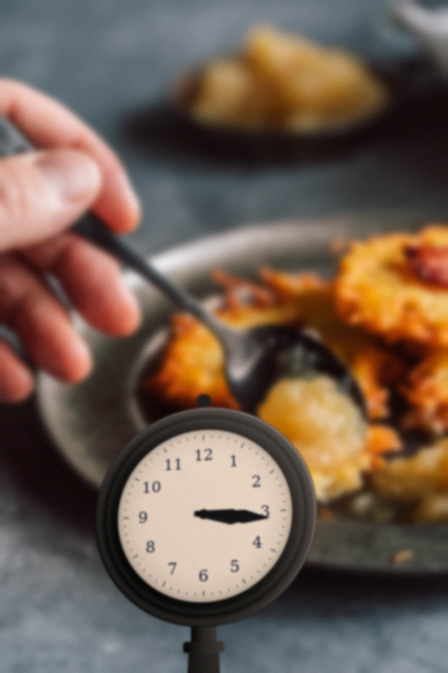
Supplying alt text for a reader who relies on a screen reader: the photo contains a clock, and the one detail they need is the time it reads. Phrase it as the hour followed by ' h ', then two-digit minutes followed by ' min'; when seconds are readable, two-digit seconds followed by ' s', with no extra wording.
3 h 16 min
